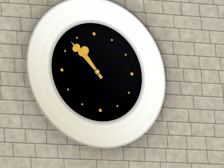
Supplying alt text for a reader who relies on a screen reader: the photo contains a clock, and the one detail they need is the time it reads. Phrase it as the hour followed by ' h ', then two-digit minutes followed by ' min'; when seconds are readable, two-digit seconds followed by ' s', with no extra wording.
10 h 53 min
